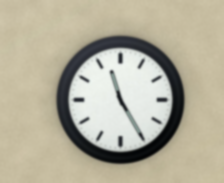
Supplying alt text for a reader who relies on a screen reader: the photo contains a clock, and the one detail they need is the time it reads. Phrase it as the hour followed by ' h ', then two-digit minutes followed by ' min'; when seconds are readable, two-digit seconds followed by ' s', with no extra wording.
11 h 25 min
